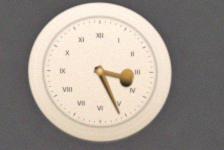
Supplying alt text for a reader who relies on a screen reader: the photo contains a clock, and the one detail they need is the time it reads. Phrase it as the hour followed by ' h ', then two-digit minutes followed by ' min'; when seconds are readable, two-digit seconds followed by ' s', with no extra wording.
3 h 26 min
